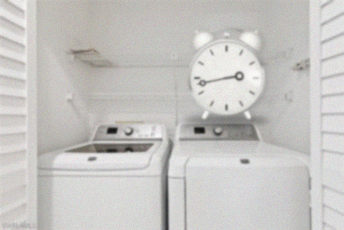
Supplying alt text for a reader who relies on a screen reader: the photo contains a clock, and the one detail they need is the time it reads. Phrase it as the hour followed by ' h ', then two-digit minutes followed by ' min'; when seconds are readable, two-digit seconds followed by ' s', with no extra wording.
2 h 43 min
